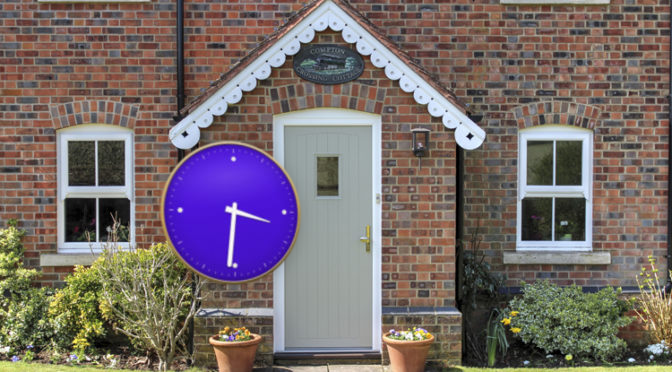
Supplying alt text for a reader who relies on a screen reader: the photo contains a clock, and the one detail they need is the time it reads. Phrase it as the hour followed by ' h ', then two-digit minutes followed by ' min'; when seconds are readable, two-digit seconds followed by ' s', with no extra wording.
3 h 31 min
